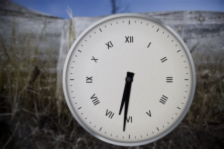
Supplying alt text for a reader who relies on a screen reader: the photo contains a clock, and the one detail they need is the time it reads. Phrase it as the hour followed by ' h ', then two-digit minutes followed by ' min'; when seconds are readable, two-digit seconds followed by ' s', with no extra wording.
6 h 31 min
